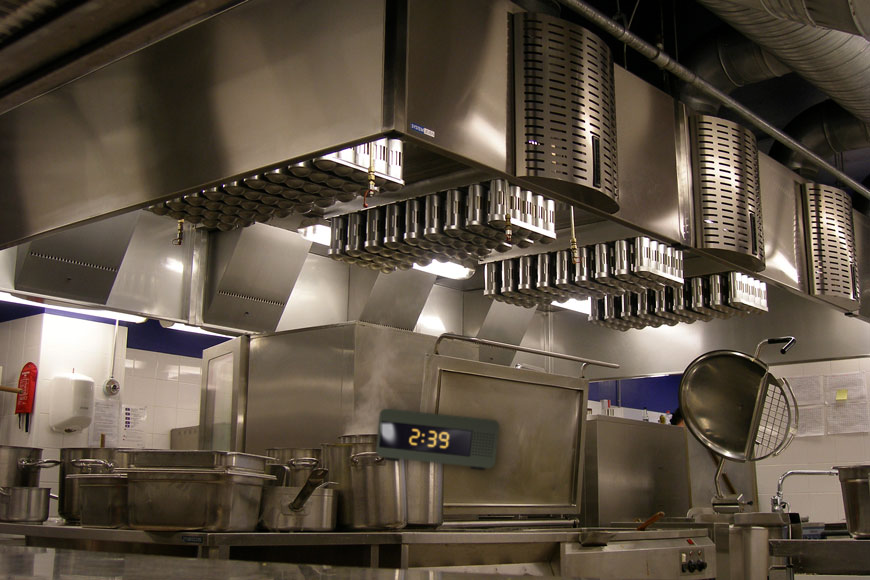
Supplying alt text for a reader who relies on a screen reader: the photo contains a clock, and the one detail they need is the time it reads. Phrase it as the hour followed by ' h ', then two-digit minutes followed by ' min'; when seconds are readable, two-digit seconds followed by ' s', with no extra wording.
2 h 39 min
